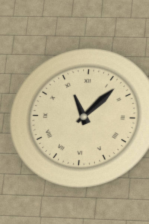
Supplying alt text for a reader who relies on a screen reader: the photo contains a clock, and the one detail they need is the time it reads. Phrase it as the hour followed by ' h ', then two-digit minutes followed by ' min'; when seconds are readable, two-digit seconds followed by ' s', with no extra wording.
11 h 07 min
